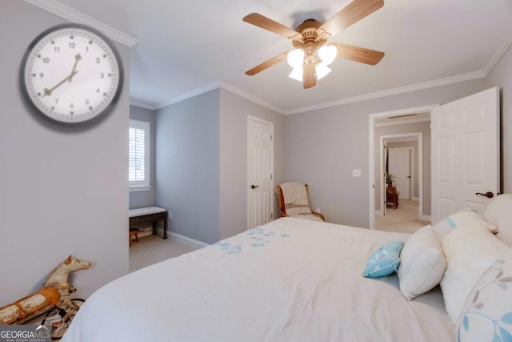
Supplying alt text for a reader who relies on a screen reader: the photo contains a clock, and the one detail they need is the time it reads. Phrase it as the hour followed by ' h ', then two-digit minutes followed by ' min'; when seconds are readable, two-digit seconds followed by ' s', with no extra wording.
12 h 39 min
